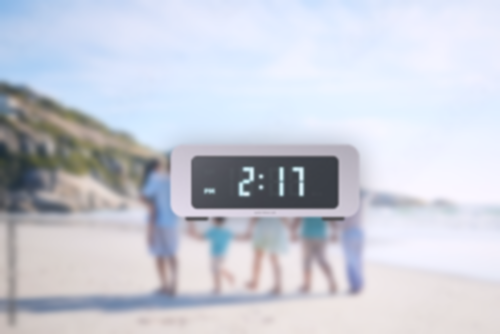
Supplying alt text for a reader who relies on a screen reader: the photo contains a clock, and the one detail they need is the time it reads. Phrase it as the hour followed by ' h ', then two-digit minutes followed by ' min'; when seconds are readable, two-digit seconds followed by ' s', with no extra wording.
2 h 17 min
